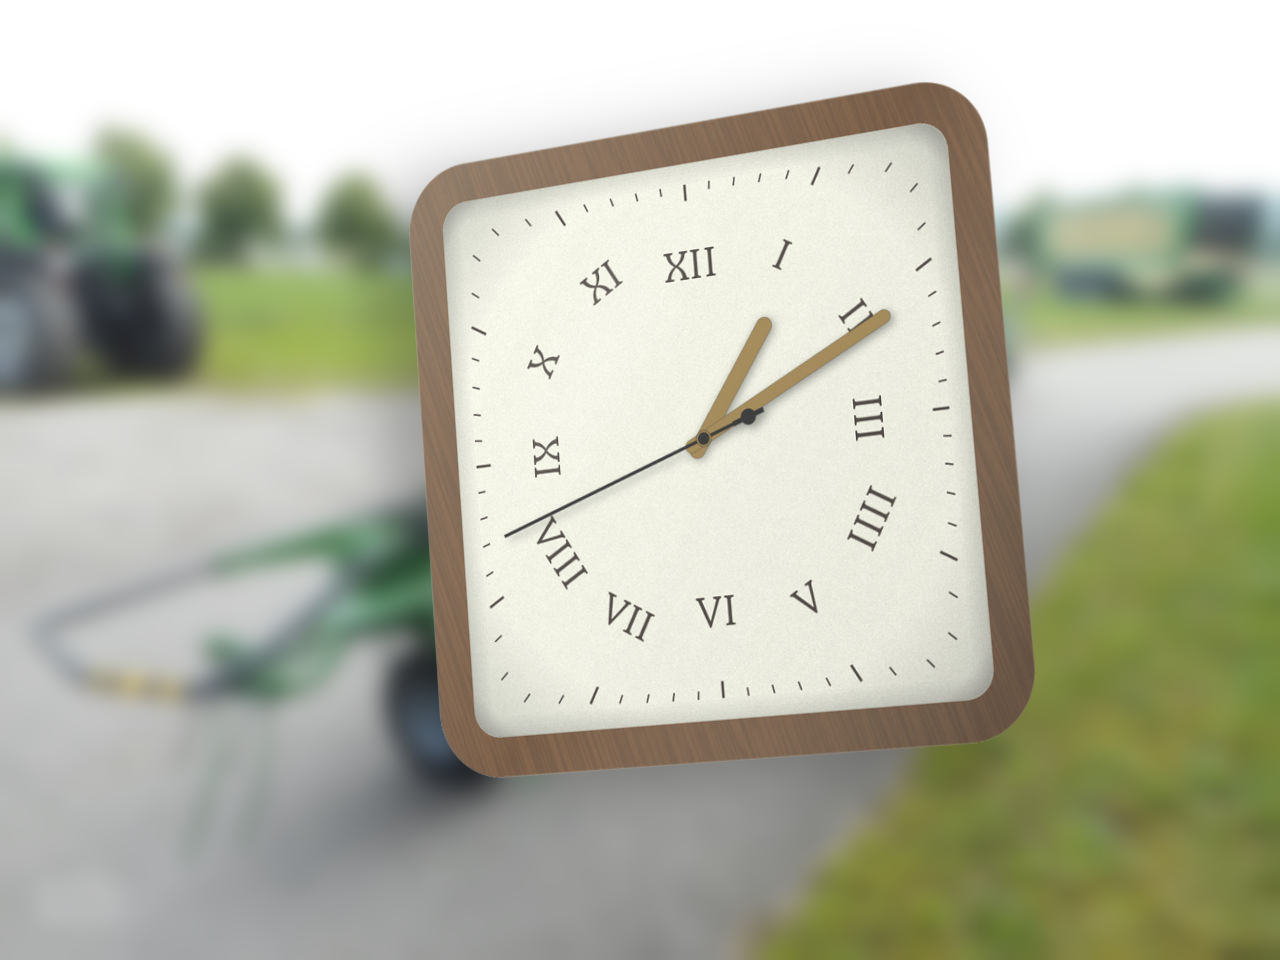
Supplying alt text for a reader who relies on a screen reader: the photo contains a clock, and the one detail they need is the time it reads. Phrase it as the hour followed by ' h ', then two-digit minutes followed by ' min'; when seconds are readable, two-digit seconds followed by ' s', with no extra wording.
1 h 10 min 42 s
